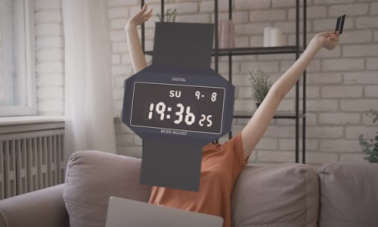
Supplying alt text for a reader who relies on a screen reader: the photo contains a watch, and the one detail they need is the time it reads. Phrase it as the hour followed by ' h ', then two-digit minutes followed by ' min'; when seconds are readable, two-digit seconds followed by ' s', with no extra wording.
19 h 36 min 25 s
